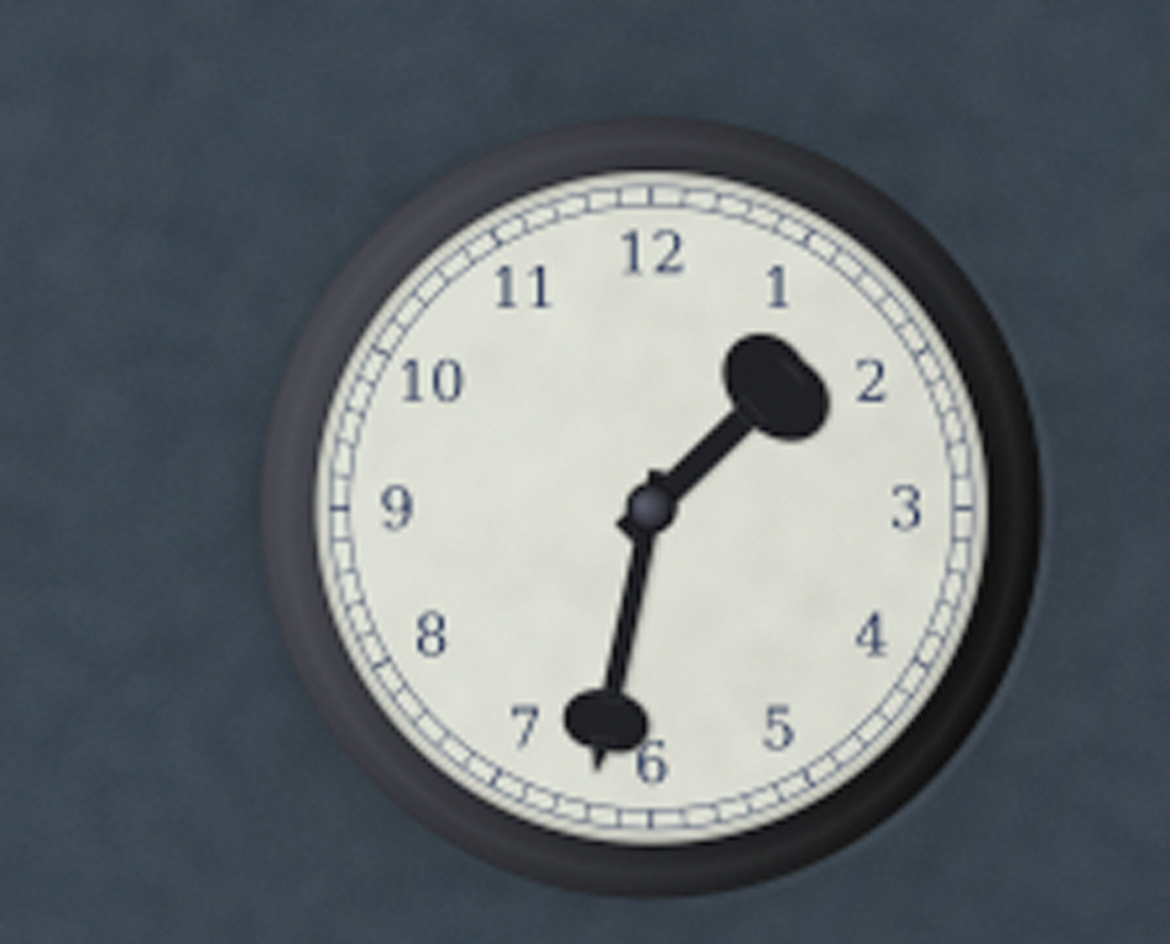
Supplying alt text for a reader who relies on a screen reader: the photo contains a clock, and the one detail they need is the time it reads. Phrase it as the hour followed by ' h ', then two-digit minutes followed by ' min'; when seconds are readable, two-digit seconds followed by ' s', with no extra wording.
1 h 32 min
